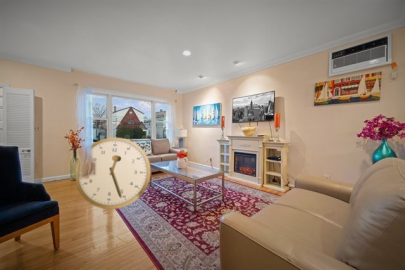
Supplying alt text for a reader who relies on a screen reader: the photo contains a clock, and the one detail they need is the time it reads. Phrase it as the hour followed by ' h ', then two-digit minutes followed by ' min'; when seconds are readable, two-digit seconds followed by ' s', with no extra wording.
12 h 26 min
